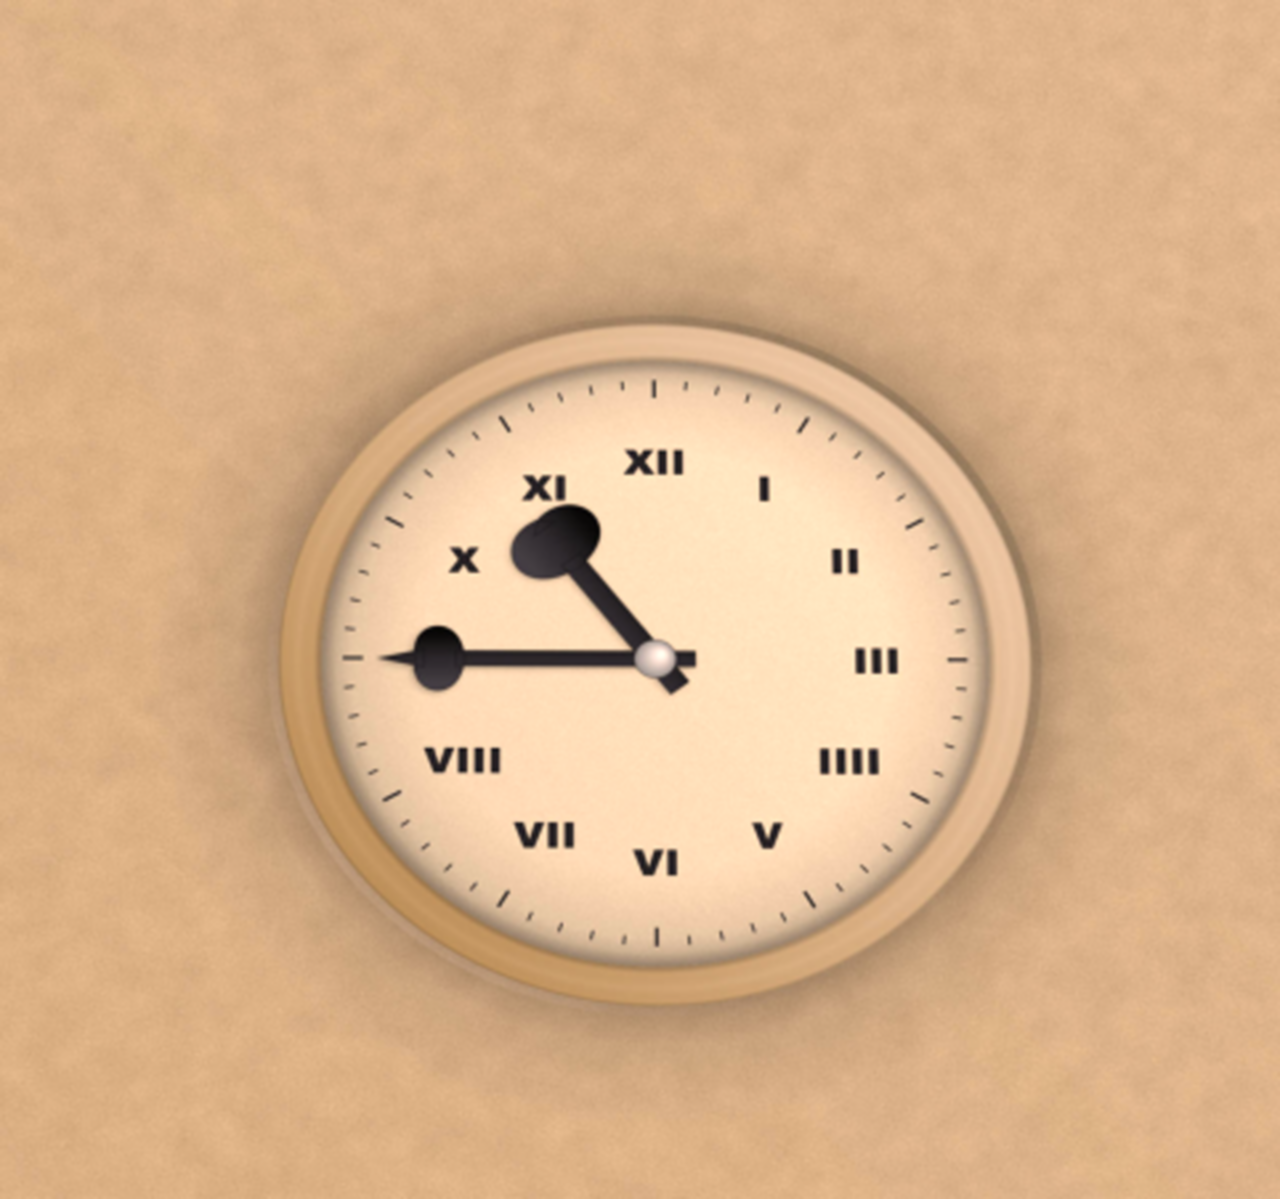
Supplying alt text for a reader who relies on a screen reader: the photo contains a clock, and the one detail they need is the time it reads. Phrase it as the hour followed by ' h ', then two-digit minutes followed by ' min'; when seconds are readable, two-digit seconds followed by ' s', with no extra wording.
10 h 45 min
